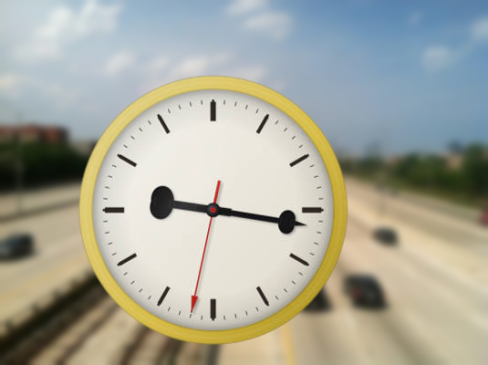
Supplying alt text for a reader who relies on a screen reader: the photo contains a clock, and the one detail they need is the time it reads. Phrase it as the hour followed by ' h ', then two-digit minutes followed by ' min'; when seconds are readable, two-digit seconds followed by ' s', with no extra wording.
9 h 16 min 32 s
